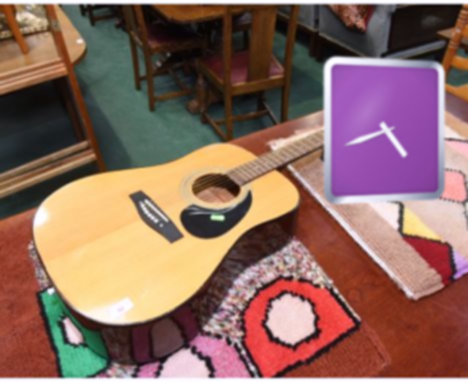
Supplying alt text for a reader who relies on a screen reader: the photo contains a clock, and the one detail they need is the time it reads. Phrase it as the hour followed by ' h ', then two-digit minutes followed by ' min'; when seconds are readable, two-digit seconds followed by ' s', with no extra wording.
4 h 42 min
